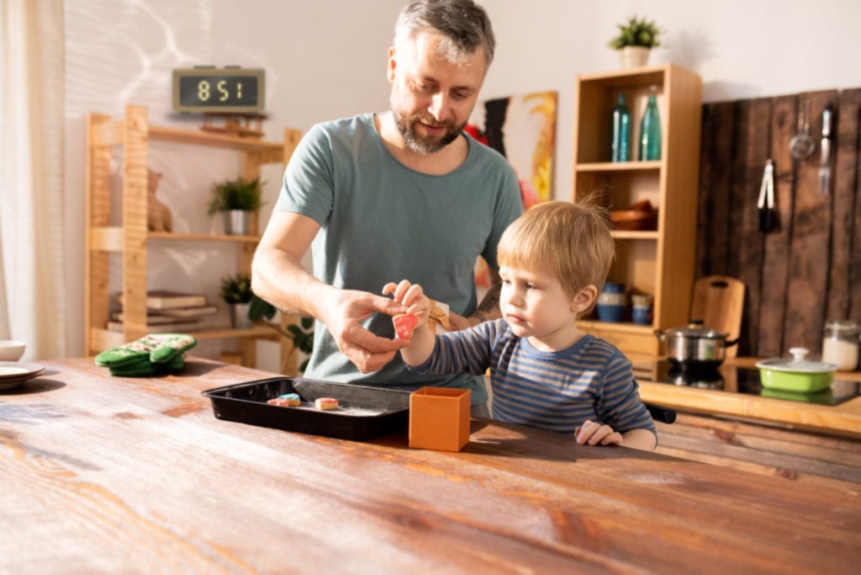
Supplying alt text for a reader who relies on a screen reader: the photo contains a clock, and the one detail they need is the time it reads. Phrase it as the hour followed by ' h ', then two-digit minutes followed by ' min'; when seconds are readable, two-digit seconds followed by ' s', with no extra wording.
8 h 51 min
